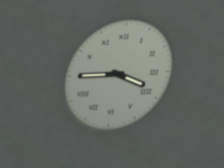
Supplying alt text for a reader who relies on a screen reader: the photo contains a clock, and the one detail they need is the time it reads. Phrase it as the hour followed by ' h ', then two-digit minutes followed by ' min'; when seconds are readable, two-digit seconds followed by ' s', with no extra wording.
3 h 45 min
